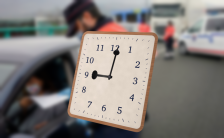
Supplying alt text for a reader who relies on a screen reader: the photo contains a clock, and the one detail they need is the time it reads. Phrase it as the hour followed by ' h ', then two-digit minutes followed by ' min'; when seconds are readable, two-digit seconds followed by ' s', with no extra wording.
9 h 01 min
